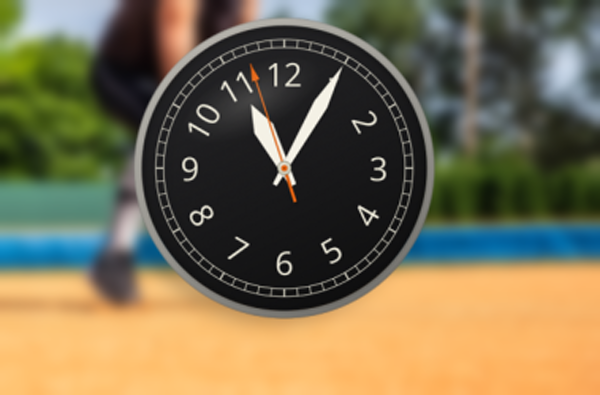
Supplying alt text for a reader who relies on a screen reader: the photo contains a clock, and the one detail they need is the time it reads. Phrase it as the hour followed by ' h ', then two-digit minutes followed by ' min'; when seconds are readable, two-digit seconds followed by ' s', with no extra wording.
11 h 04 min 57 s
